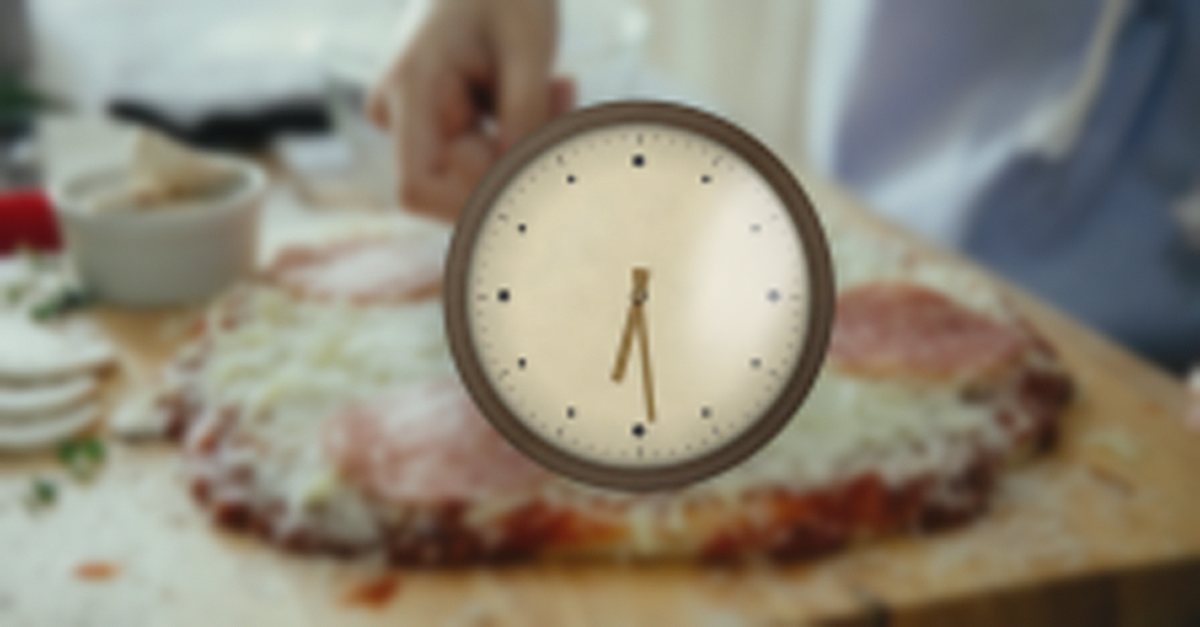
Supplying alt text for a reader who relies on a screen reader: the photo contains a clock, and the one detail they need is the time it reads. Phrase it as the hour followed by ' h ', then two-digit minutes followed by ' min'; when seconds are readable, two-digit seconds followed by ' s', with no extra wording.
6 h 29 min
